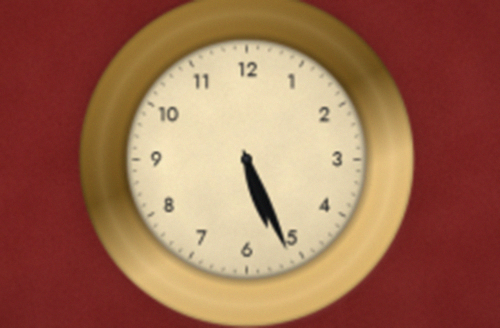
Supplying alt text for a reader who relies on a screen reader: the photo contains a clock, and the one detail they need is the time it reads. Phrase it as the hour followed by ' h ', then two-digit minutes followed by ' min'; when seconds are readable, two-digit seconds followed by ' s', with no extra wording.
5 h 26 min
